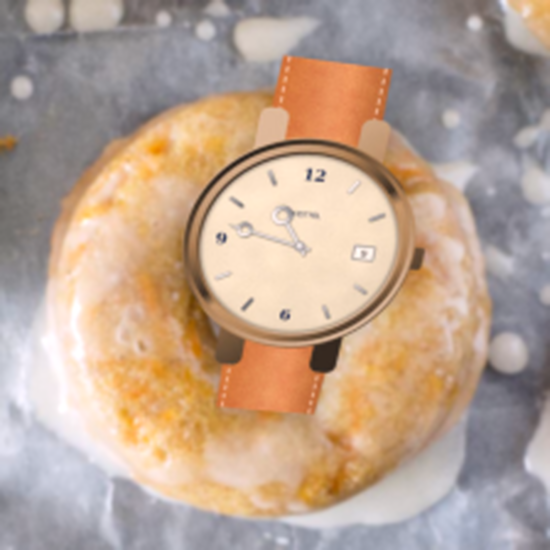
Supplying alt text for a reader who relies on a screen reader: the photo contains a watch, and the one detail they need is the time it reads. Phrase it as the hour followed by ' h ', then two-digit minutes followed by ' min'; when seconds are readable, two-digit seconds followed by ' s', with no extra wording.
10 h 47 min
